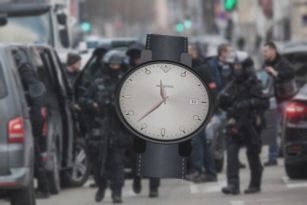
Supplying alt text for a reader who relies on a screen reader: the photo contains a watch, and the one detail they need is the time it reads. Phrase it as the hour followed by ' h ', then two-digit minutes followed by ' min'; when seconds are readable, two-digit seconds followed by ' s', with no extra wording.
11 h 37 min
